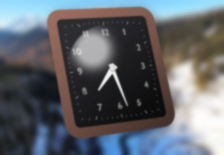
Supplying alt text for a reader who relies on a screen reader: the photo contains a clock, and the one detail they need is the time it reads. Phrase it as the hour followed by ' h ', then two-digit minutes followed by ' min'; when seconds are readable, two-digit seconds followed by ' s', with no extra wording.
7 h 28 min
